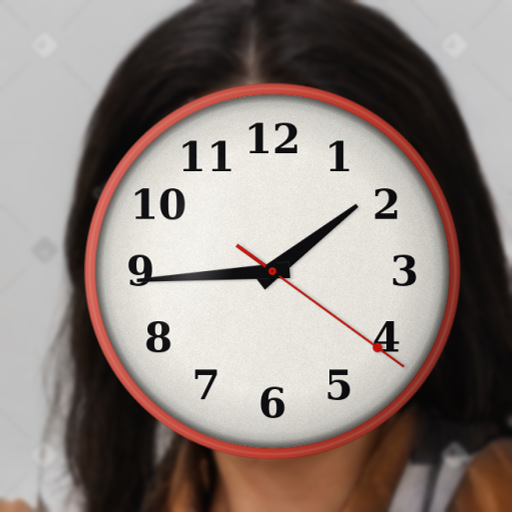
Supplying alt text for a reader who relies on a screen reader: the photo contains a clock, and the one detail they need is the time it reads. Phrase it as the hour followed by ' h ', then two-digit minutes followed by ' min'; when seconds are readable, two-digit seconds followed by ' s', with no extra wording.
1 h 44 min 21 s
